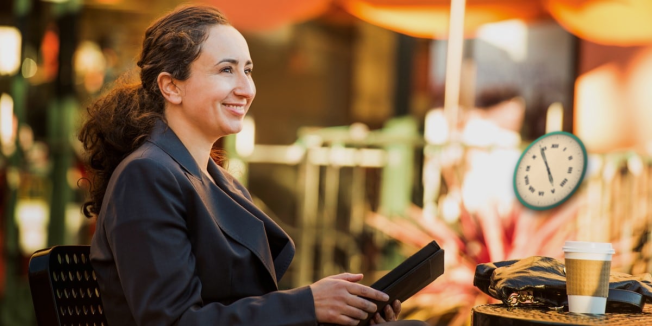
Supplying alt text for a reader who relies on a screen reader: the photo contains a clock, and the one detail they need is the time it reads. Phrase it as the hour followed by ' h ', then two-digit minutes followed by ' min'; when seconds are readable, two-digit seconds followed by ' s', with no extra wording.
4 h 54 min
